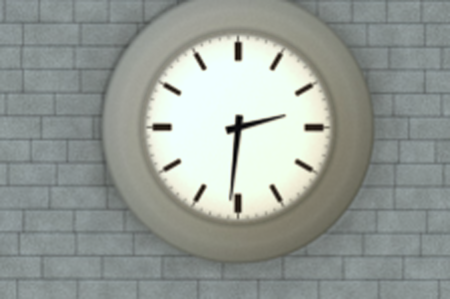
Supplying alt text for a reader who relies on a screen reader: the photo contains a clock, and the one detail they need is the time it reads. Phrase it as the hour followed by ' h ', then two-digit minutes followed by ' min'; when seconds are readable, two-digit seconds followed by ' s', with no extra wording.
2 h 31 min
